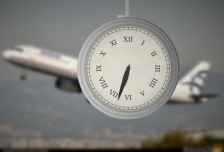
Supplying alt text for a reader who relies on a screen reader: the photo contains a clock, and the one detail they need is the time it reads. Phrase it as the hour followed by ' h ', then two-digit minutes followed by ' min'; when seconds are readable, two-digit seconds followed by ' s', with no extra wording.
6 h 33 min
